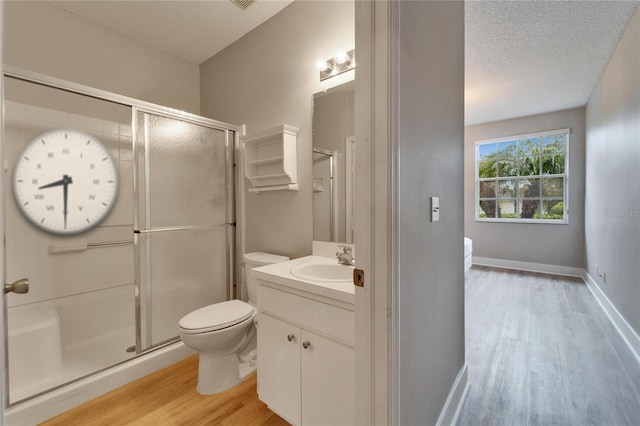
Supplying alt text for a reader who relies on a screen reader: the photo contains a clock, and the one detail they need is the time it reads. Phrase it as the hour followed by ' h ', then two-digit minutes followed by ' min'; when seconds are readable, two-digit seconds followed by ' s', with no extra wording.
8 h 30 min
